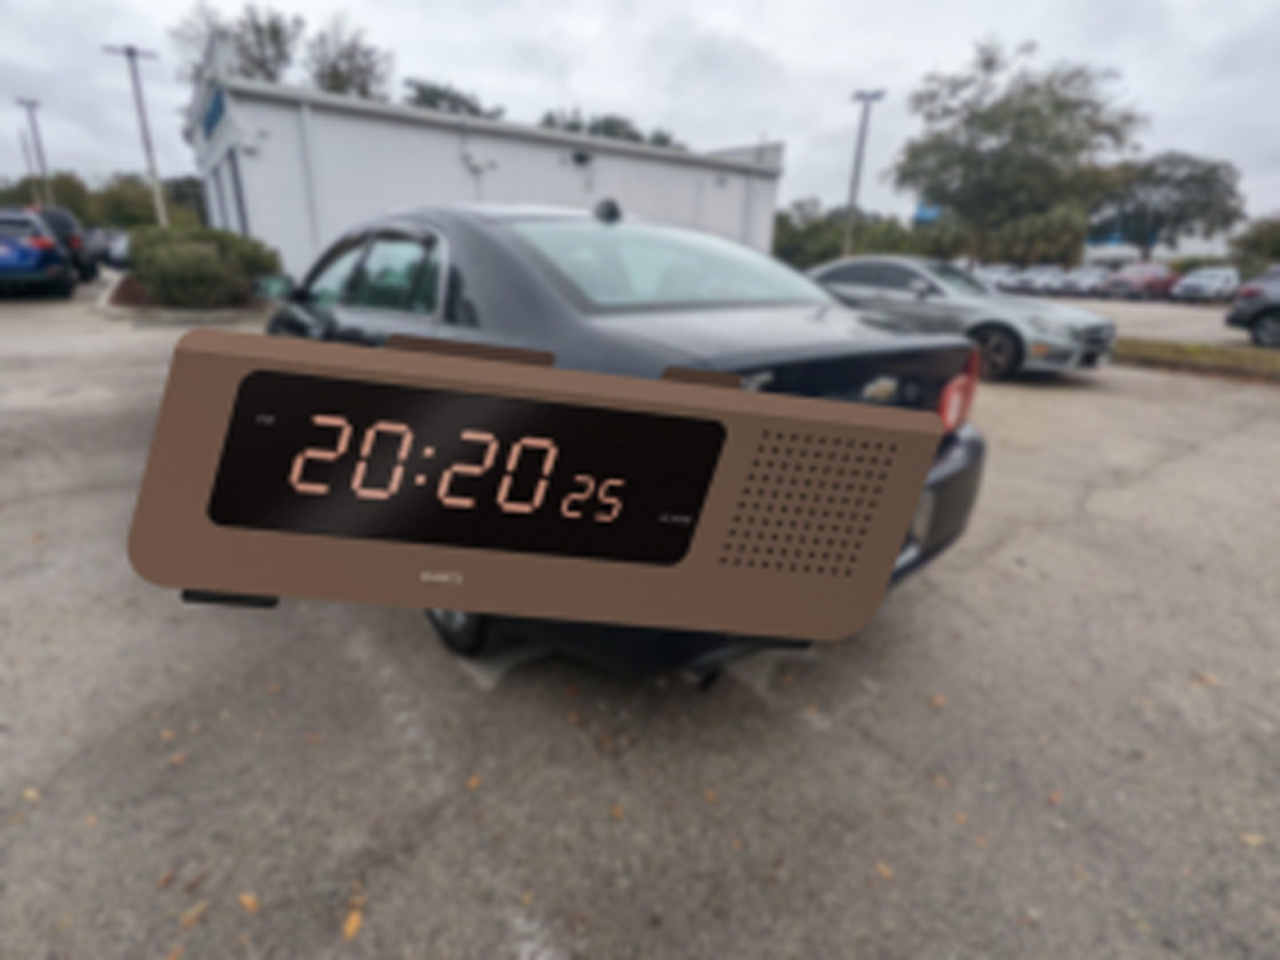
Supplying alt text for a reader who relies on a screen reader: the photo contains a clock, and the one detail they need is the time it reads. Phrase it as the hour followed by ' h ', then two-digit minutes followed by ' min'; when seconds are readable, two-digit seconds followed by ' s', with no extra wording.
20 h 20 min 25 s
